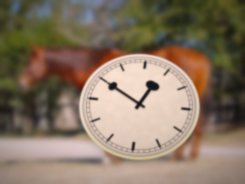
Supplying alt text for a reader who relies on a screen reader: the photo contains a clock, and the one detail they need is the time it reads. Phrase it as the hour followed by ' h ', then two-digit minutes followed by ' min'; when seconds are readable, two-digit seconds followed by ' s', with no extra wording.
12 h 50 min
